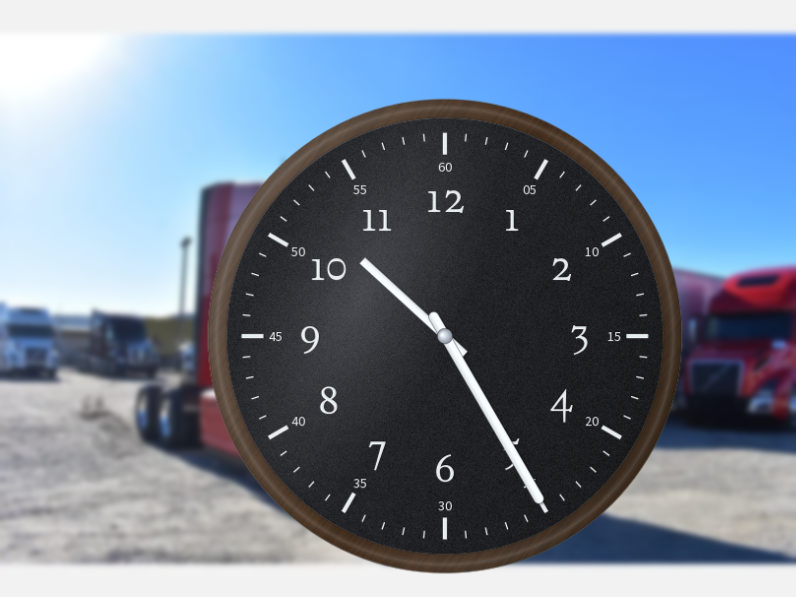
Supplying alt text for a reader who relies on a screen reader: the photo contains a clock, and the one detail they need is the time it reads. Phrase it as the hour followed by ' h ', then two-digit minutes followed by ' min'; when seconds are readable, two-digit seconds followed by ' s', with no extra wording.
10 h 25 min
